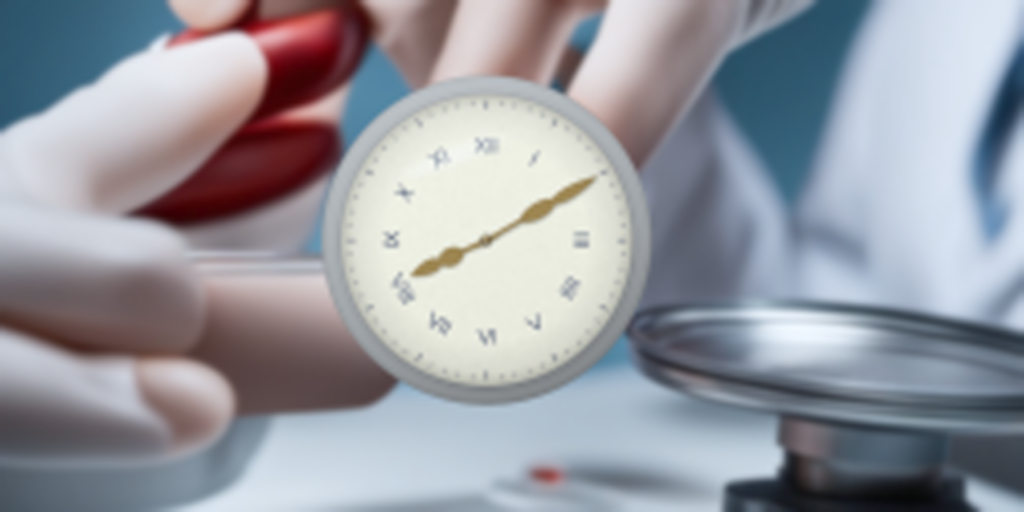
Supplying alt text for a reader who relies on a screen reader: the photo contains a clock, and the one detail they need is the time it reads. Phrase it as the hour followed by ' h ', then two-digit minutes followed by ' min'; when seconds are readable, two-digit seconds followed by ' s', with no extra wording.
8 h 10 min
